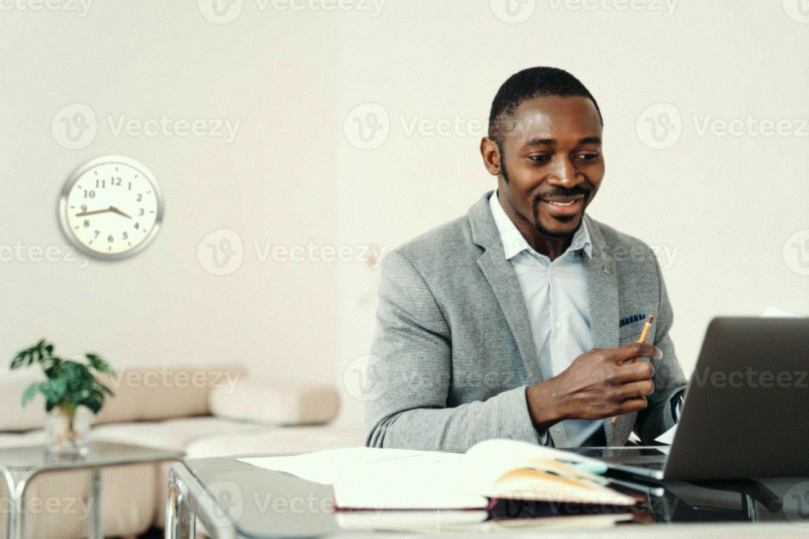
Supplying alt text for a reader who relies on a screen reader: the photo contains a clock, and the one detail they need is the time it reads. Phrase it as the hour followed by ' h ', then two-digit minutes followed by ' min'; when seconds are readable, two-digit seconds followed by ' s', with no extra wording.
3 h 43 min
